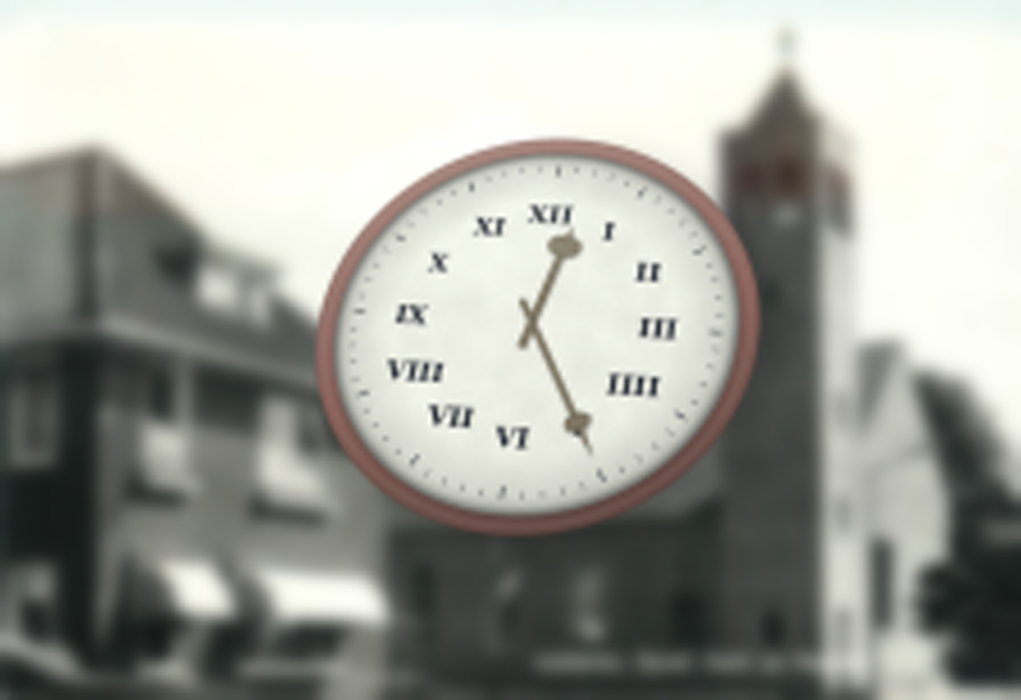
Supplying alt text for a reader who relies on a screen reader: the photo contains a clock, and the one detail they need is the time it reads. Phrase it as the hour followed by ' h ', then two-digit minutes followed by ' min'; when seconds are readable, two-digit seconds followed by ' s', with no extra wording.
12 h 25 min
